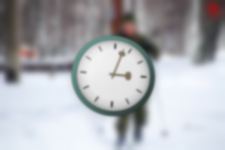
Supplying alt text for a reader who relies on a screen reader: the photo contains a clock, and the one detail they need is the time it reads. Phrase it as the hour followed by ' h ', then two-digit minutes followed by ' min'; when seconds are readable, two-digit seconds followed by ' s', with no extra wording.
3 h 03 min
